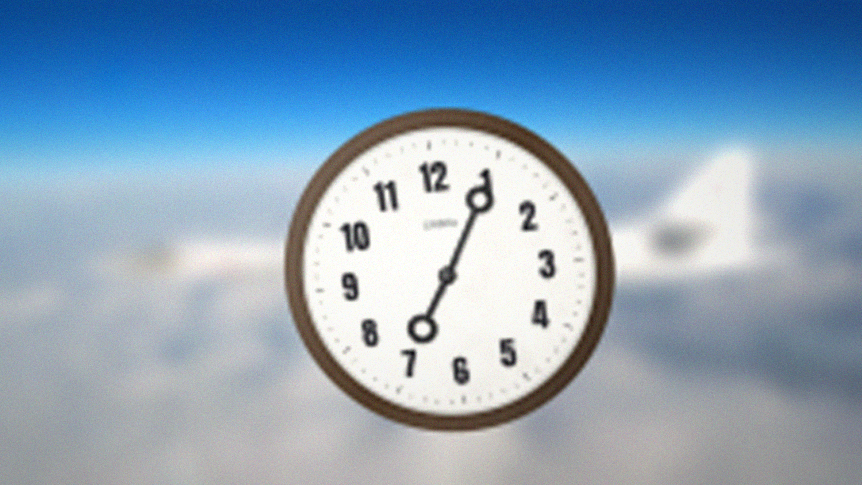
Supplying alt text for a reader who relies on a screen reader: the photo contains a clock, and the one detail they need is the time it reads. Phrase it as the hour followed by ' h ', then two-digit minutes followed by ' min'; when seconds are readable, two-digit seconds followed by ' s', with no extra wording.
7 h 05 min
